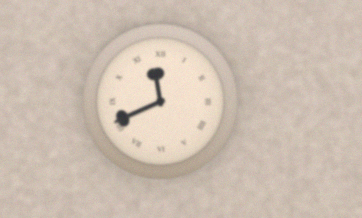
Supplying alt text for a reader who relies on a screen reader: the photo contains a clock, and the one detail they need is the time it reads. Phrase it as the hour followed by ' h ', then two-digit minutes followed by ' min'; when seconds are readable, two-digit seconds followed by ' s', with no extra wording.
11 h 41 min
